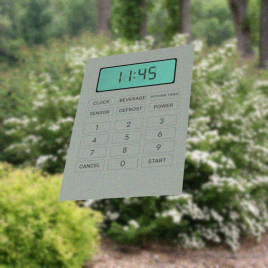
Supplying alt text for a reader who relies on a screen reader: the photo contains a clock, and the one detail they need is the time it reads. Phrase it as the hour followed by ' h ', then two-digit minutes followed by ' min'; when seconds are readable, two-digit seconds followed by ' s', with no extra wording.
11 h 45 min
